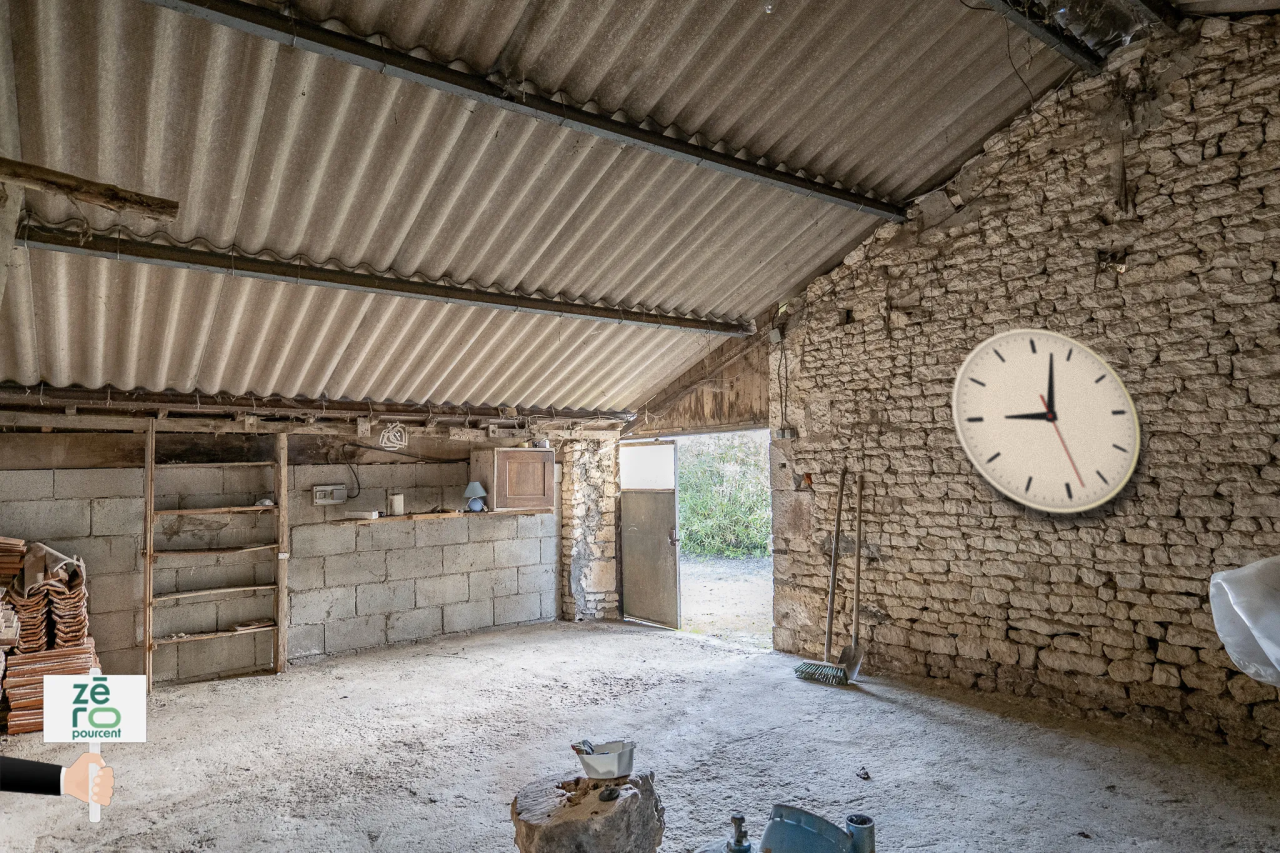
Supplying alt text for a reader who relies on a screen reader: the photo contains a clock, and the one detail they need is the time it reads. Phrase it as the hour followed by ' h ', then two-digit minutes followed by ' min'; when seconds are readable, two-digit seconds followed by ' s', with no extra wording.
9 h 02 min 28 s
